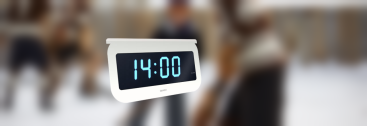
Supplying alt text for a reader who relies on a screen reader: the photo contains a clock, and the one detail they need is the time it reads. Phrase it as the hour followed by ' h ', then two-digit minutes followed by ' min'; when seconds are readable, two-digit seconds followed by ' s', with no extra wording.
14 h 00 min
